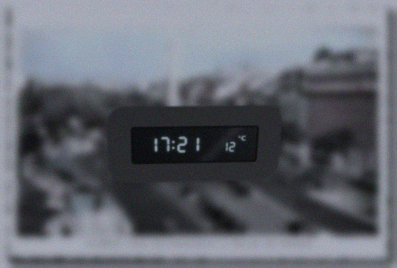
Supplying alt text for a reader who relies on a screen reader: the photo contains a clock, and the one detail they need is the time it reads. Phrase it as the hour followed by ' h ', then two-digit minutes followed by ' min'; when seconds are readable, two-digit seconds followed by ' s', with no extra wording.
17 h 21 min
